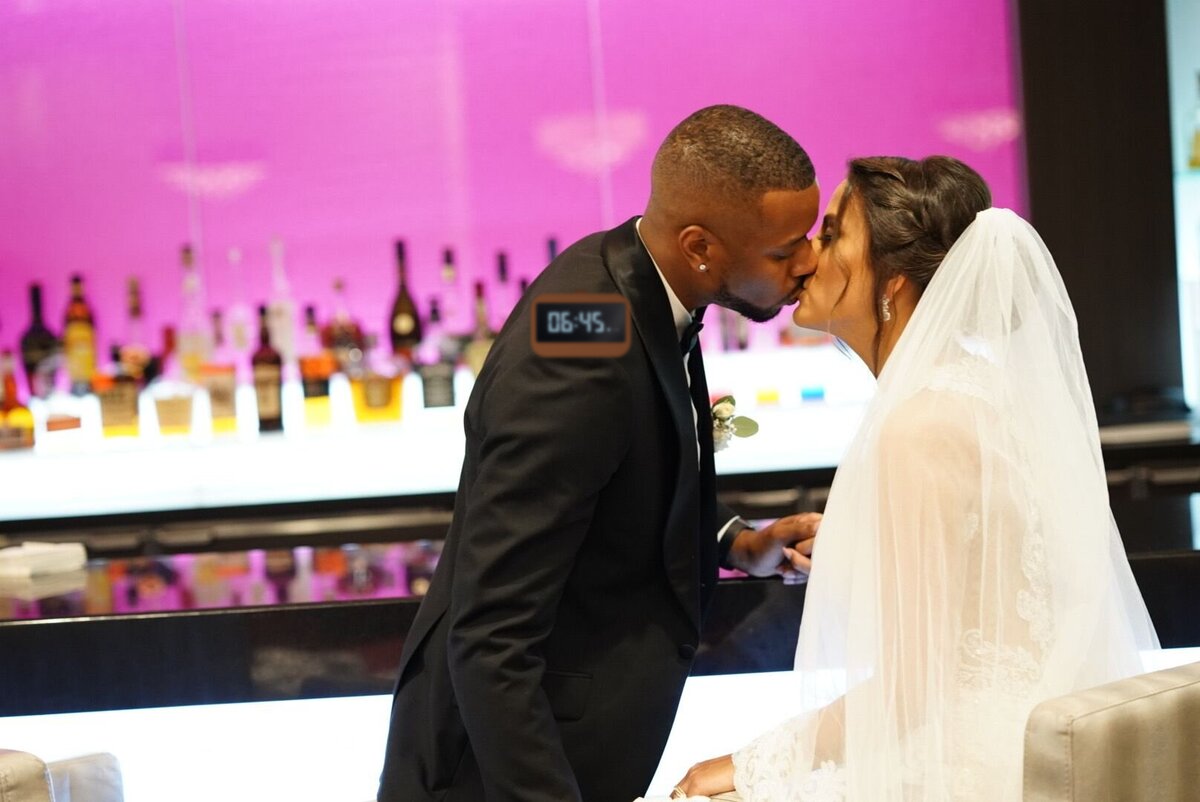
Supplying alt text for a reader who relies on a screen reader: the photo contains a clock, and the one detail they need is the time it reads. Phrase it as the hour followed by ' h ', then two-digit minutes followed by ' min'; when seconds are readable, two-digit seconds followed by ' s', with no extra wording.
6 h 45 min
